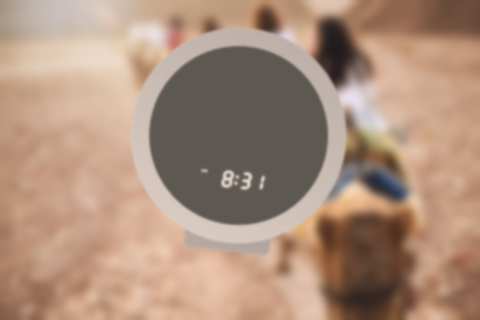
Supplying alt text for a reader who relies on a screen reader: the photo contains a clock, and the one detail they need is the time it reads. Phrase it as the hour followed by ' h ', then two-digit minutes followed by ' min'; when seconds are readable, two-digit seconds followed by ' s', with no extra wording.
8 h 31 min
